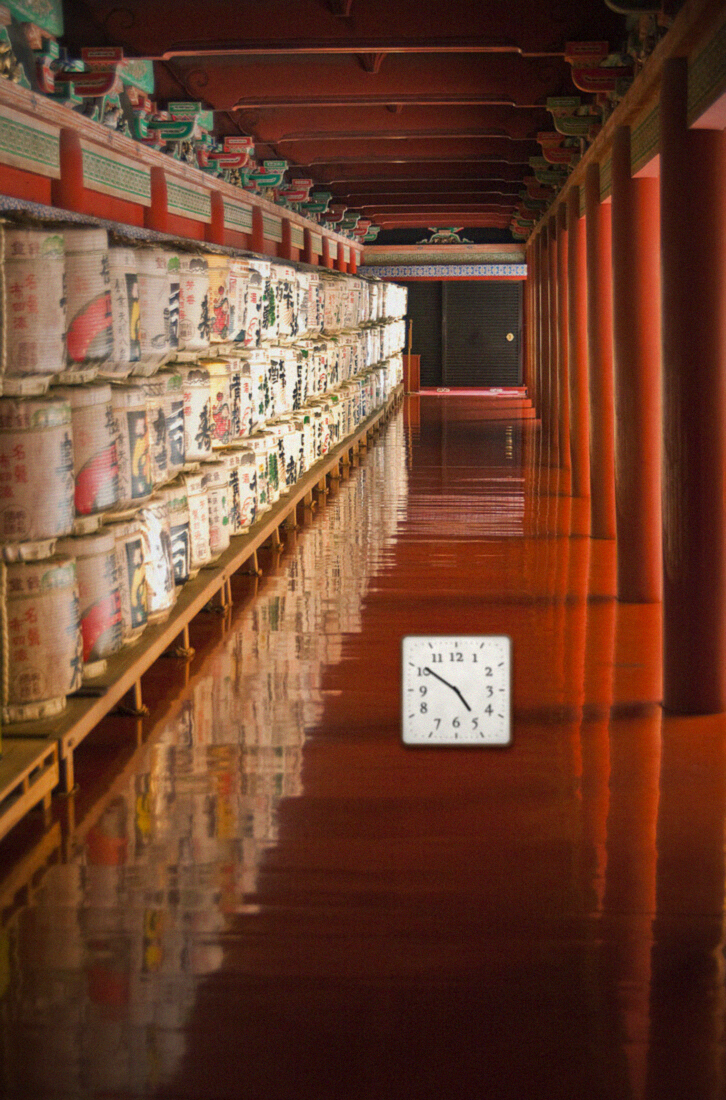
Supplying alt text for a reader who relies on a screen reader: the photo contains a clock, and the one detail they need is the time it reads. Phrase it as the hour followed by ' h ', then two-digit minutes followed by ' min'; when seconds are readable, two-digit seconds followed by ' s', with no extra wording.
4 h 51 min
